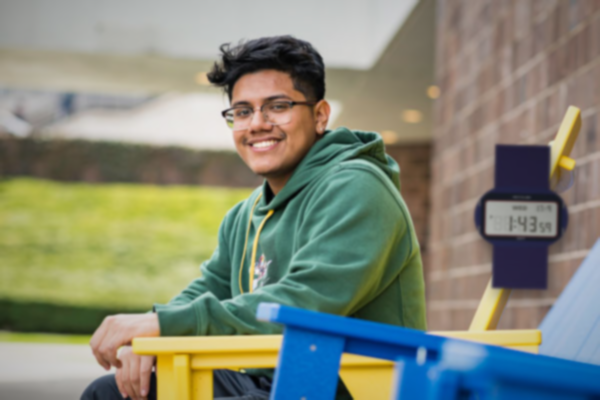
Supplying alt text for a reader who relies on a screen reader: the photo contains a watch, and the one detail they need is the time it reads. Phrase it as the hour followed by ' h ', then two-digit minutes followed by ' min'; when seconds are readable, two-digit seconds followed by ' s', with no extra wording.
1 h 43 min
